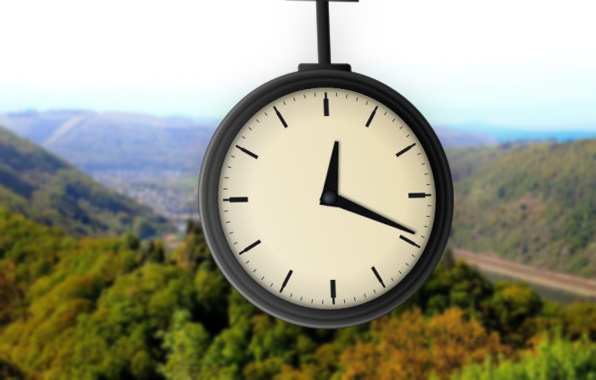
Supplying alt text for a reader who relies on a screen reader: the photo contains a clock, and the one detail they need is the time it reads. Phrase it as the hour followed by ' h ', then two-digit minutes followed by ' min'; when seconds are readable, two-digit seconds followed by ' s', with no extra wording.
12 h 19 min
